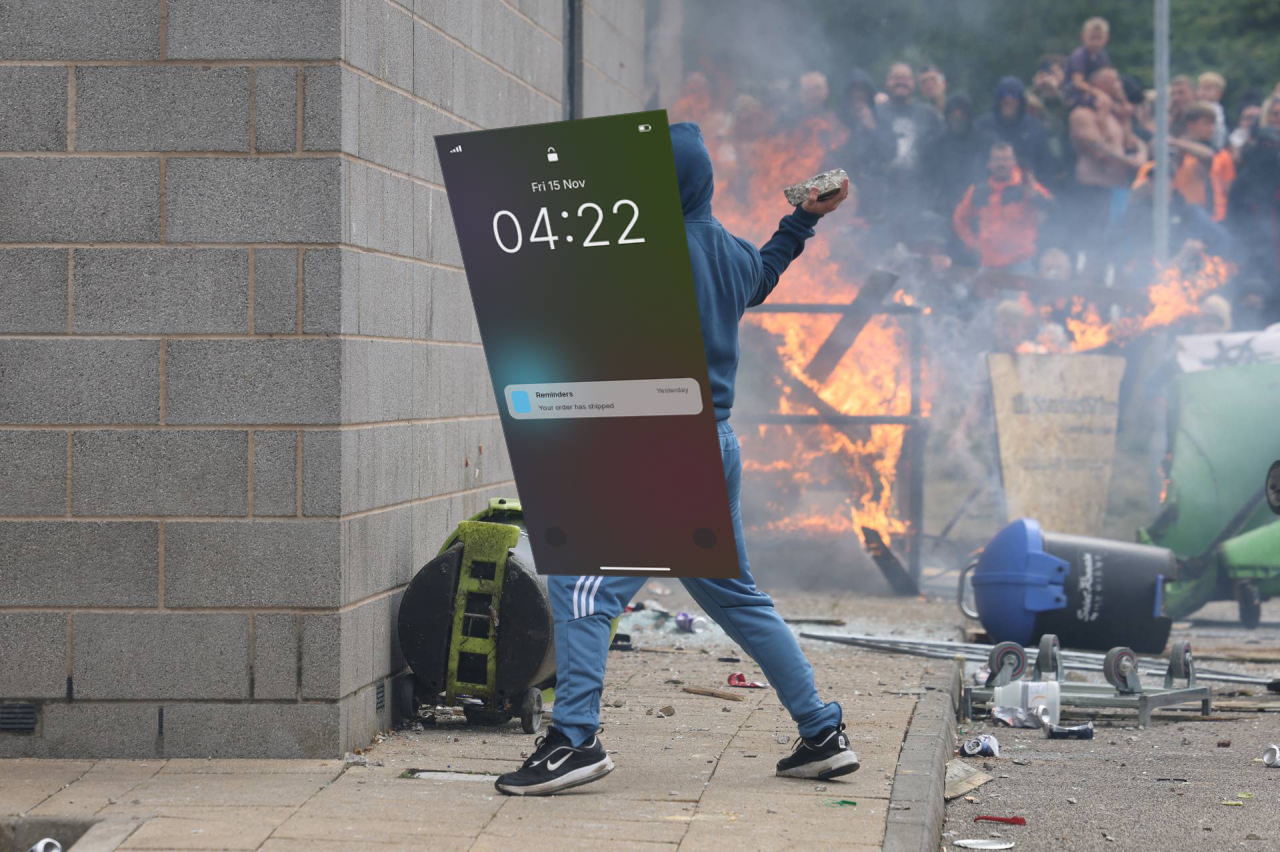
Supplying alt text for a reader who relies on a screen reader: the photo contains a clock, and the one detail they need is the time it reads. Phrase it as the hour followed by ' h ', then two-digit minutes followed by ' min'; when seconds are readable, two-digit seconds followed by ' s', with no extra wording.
4 h 22 min
